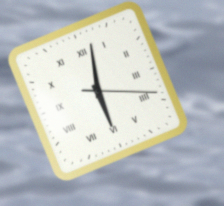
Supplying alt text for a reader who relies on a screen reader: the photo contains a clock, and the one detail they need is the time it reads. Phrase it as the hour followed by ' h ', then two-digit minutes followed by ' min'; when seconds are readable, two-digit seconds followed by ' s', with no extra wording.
6 h 02 min 19 s
